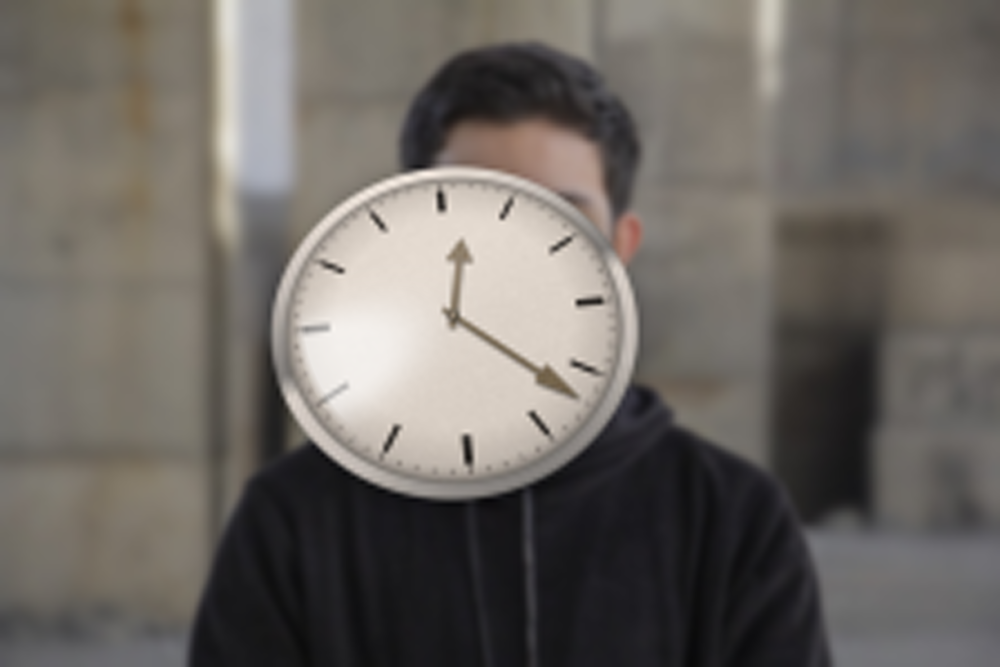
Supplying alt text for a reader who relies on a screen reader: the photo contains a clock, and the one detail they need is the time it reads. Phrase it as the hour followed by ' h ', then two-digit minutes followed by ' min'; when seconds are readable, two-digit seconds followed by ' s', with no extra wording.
12 h 22 min
